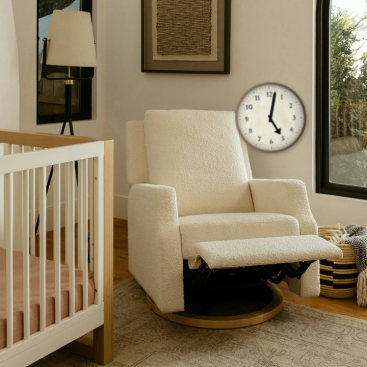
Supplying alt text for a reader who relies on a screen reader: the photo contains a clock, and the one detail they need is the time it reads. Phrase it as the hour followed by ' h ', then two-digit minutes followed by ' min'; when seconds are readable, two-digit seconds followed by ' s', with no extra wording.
5 h 02 min
